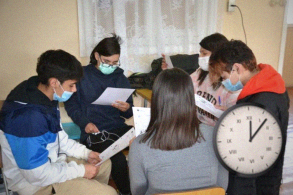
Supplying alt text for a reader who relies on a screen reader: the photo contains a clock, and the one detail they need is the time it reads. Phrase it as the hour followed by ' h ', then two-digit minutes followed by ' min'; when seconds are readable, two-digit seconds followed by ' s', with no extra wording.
12 h 07 min
